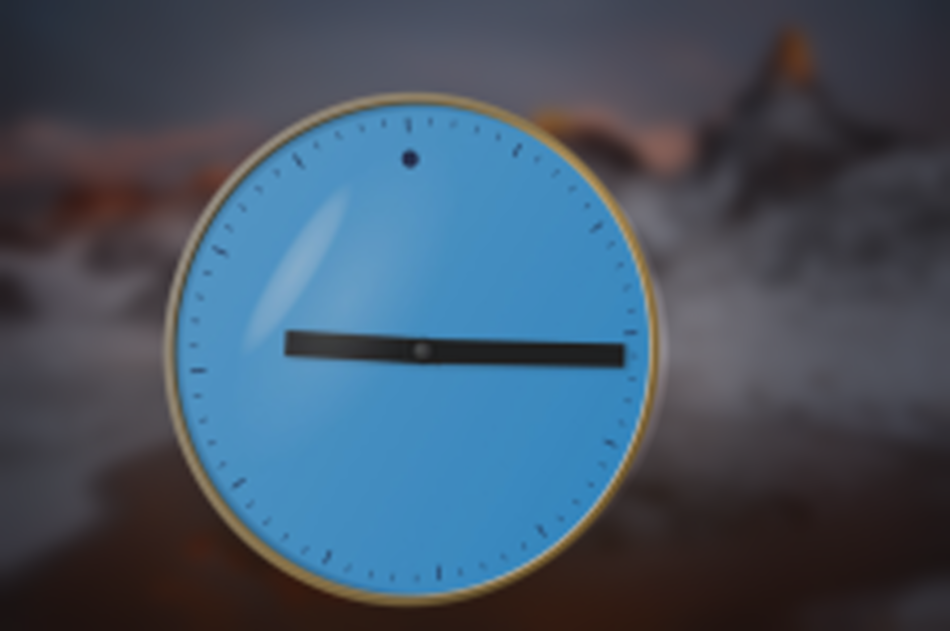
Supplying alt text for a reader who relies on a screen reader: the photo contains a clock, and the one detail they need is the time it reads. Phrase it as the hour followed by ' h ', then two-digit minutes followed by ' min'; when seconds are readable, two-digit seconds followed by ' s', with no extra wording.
9 h 16 min
